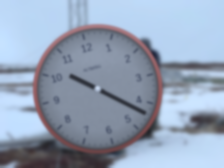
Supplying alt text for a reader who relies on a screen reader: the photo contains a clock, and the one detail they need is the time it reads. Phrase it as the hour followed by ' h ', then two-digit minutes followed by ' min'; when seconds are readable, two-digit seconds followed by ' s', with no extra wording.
10 h 22 min
